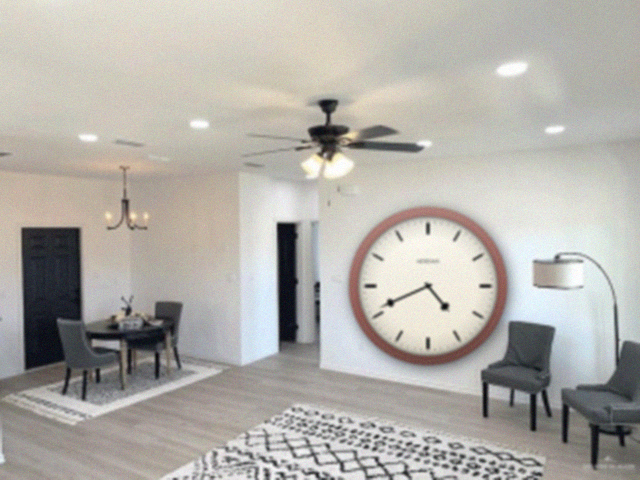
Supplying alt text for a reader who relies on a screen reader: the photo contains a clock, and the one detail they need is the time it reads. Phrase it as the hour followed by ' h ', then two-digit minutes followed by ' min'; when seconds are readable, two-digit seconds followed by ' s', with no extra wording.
4 h 41 min
